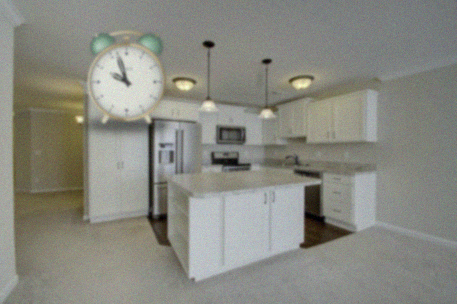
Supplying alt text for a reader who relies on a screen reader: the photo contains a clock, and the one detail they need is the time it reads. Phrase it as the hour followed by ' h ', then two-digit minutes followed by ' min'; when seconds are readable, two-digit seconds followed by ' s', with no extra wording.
9 h 57 min
